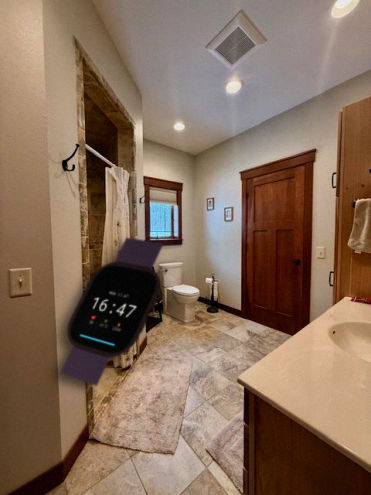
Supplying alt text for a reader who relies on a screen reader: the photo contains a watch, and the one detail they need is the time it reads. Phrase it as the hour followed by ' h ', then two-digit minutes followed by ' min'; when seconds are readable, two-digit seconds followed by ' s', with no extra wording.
16 h 47 min
